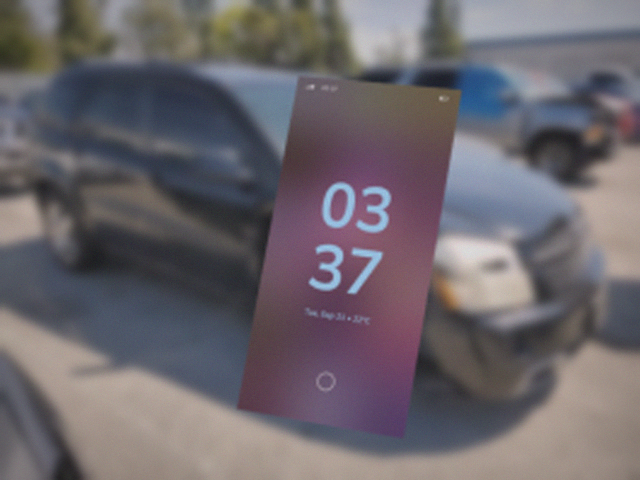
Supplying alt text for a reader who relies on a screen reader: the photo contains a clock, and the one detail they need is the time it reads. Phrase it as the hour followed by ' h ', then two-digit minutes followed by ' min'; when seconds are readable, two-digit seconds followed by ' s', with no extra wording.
3 h 37 min
